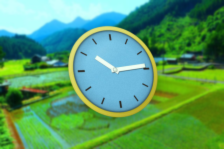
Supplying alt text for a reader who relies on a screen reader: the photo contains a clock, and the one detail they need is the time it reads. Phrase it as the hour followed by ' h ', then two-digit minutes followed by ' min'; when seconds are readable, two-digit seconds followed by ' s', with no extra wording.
10 h 14 min
